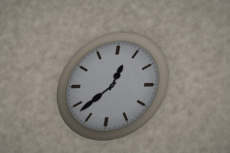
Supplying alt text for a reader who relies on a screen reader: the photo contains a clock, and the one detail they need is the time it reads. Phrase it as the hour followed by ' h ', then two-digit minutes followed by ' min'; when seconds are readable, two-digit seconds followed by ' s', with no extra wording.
12 h 38 min
